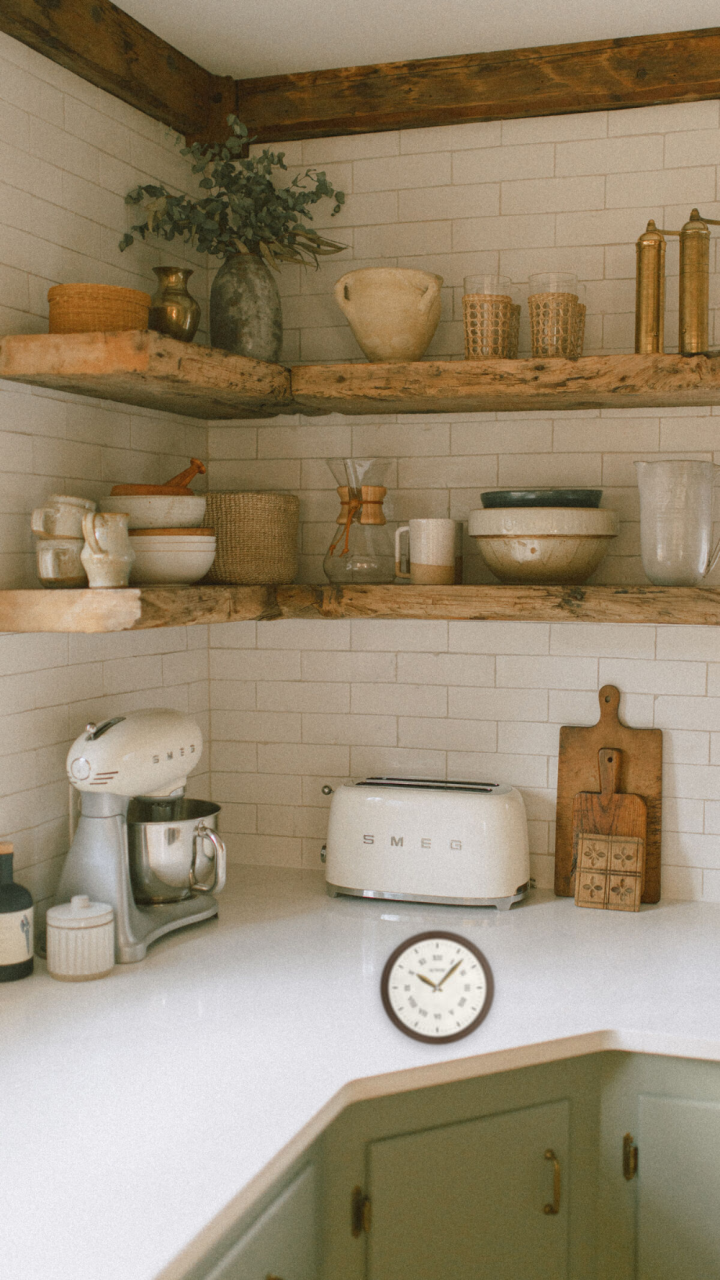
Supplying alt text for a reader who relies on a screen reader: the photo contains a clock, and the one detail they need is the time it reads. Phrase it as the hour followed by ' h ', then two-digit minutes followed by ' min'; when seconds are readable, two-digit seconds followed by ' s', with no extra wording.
10 h 07 min
